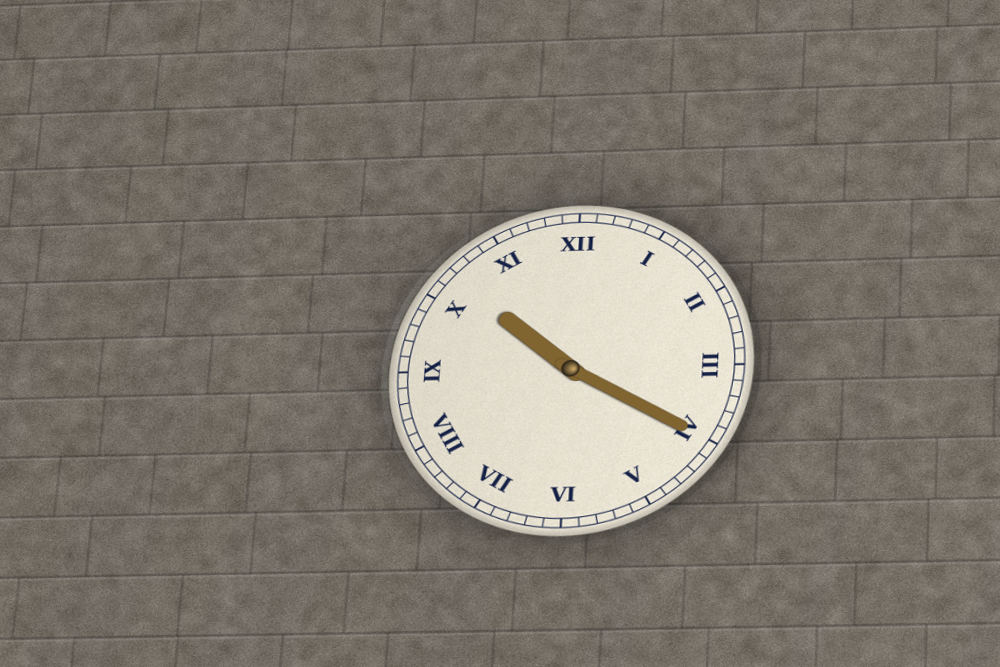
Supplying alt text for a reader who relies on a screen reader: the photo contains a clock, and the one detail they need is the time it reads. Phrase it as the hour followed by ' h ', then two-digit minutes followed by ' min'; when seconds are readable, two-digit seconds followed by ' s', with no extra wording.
10 h 20 min
